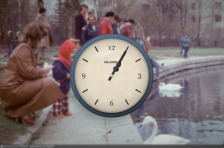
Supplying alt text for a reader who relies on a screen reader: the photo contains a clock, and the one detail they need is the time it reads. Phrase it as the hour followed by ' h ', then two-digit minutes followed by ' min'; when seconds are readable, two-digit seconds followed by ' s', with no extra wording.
1 h 05 min
